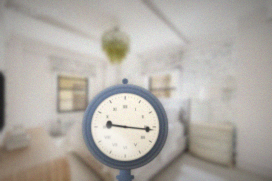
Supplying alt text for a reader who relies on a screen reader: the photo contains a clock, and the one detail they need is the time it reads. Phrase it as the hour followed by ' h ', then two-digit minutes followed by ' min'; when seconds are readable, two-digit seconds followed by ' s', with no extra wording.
9 h 16 min
